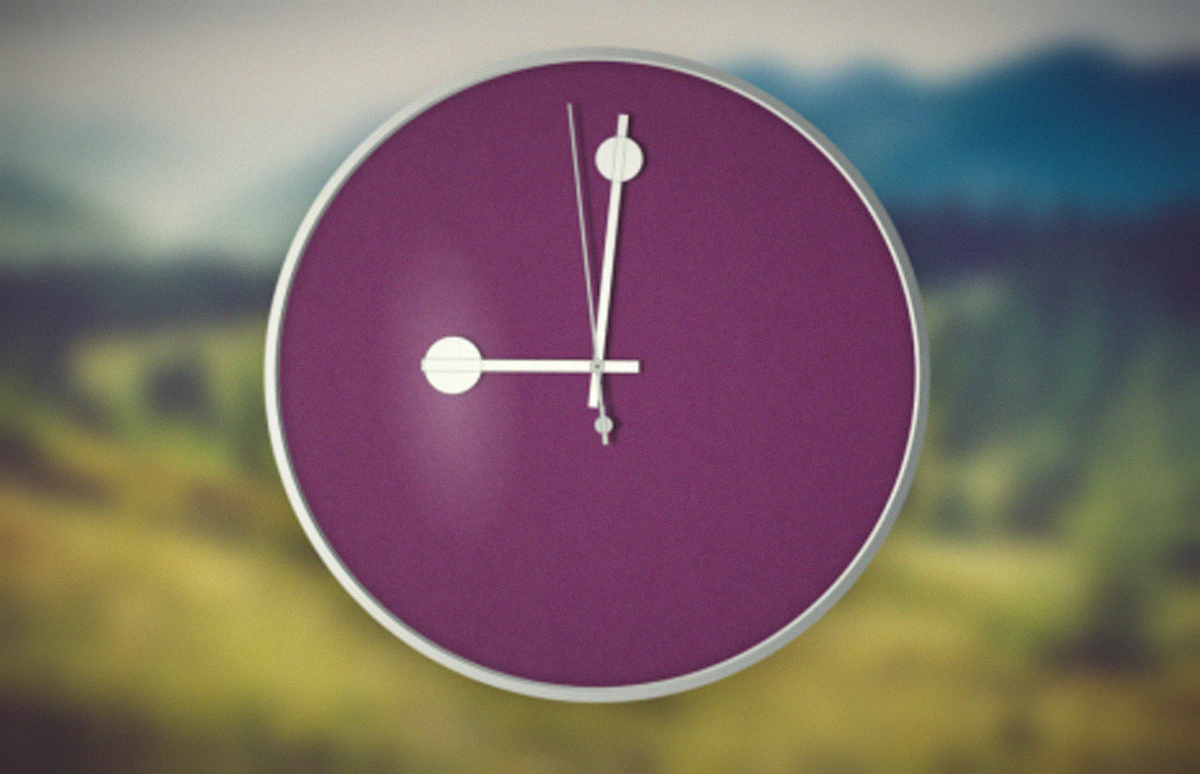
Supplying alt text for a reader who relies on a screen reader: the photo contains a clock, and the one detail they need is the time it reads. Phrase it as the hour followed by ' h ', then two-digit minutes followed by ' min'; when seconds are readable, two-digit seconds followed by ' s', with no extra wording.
9 h 00 min 59 s
